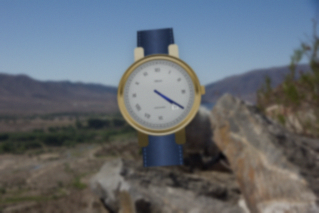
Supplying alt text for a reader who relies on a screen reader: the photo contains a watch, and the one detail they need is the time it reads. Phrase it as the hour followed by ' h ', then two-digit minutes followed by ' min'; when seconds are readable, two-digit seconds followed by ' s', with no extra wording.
4 h 21 min
